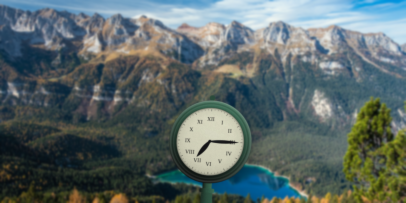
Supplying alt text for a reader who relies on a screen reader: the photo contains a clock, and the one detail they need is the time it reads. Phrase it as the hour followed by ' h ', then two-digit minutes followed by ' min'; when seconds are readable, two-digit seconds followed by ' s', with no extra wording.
7 h 15 min
